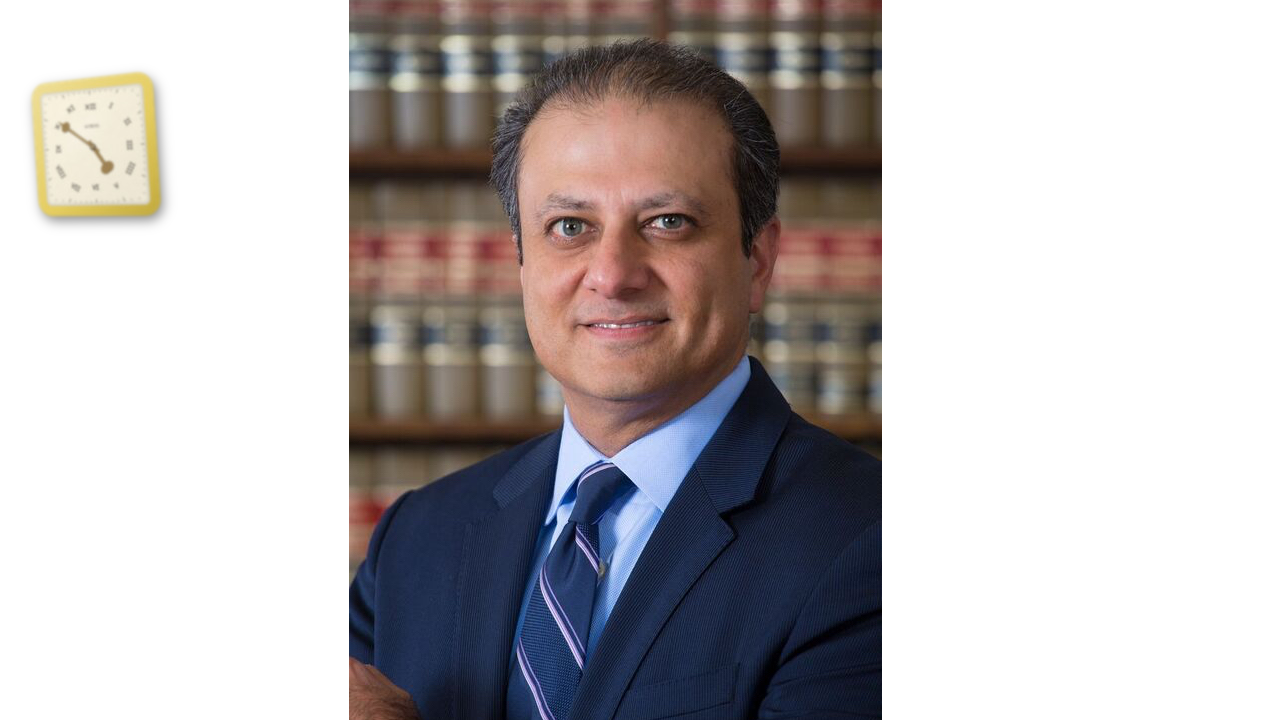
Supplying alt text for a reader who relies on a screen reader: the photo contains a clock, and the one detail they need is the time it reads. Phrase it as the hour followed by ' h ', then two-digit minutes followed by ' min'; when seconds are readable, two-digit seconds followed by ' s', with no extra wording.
4 h 51 min
